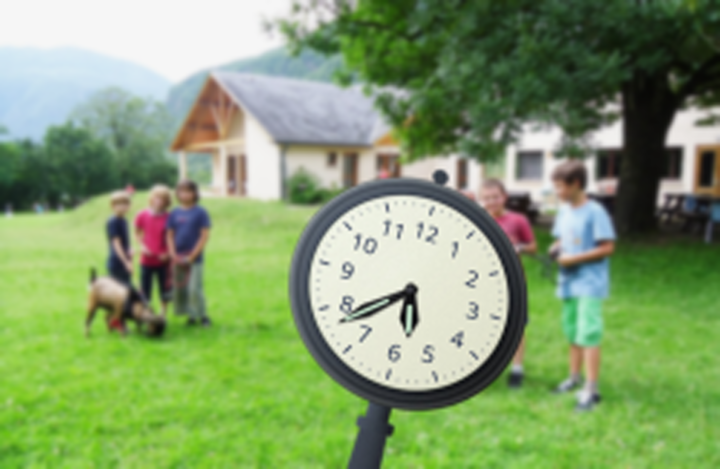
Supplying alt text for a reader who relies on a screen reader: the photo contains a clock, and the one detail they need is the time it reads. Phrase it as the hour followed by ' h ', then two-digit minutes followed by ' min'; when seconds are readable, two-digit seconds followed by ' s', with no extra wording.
5 h 38 min
